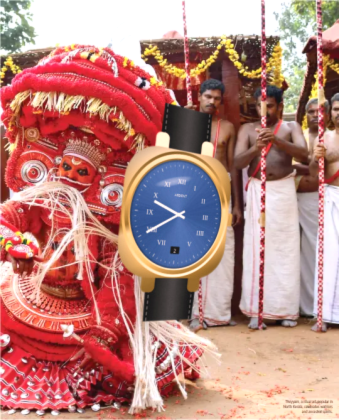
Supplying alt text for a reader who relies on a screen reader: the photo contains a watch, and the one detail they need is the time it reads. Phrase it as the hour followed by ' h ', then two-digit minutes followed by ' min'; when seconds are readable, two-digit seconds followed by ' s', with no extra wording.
9 h 40 min
